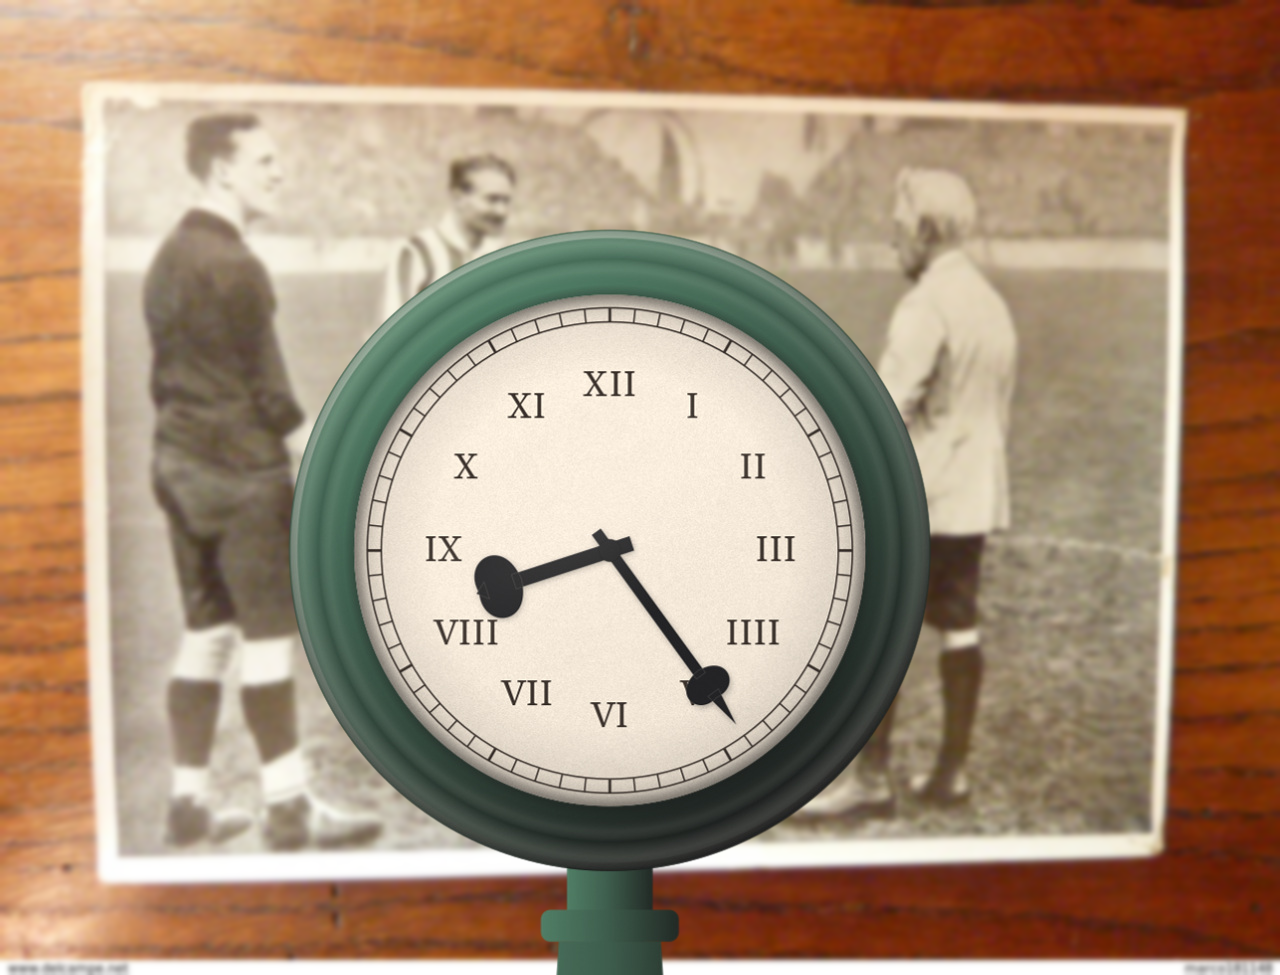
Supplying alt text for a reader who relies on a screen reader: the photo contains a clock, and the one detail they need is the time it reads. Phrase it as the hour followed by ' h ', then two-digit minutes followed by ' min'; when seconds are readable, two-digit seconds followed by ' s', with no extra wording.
8 h 24 min
